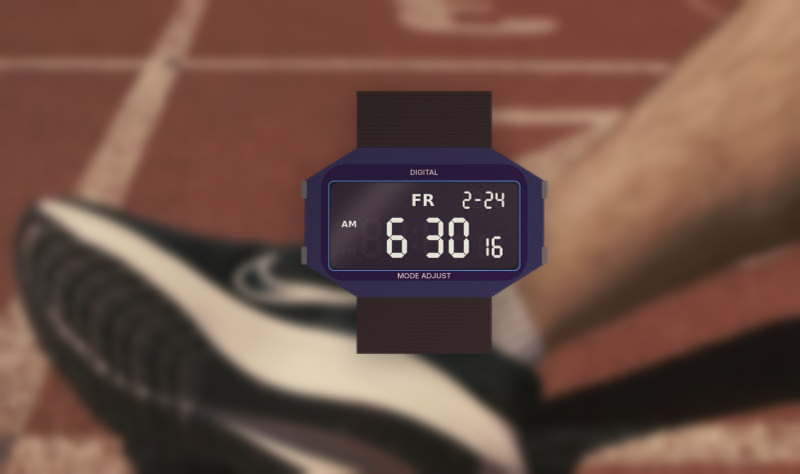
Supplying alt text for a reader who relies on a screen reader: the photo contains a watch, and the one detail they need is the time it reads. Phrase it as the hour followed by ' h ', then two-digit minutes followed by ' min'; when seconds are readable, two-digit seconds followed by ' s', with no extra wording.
6 h 30 min 16 s
